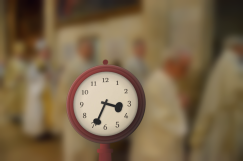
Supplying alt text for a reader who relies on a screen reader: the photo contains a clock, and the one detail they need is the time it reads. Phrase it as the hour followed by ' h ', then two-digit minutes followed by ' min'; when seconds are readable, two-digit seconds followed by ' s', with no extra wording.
3 h 34 min
